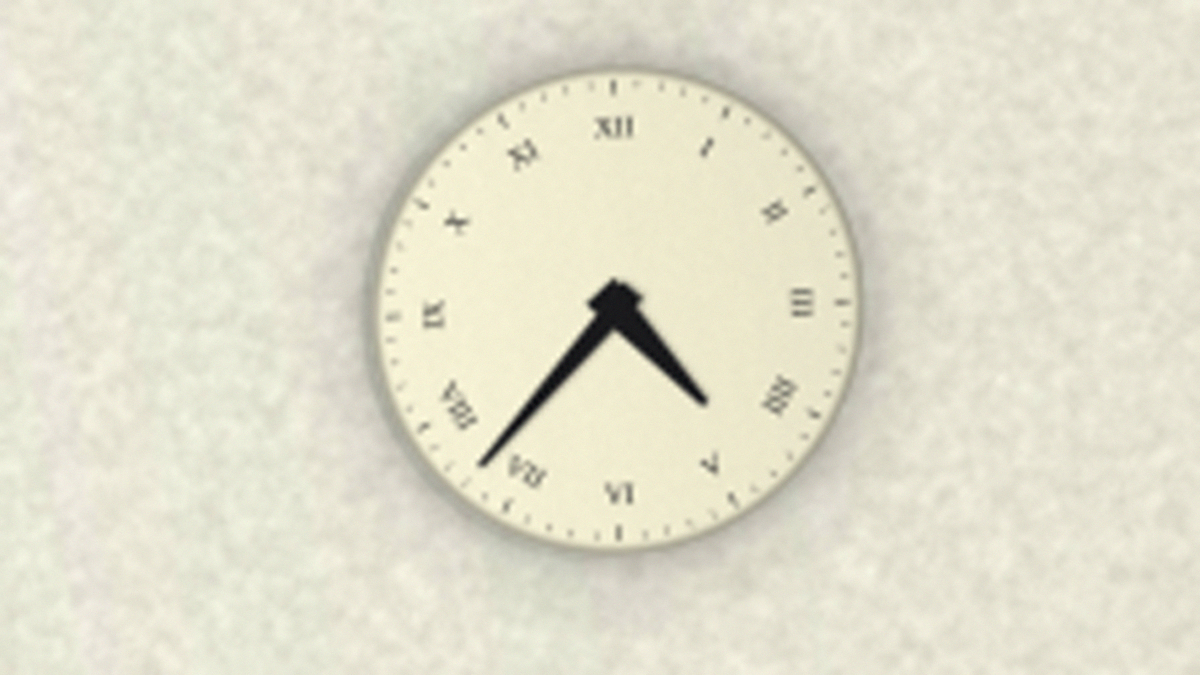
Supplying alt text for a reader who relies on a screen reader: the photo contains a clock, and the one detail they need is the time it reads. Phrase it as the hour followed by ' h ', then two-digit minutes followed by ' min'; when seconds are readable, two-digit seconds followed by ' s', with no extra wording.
4 h 37 min
